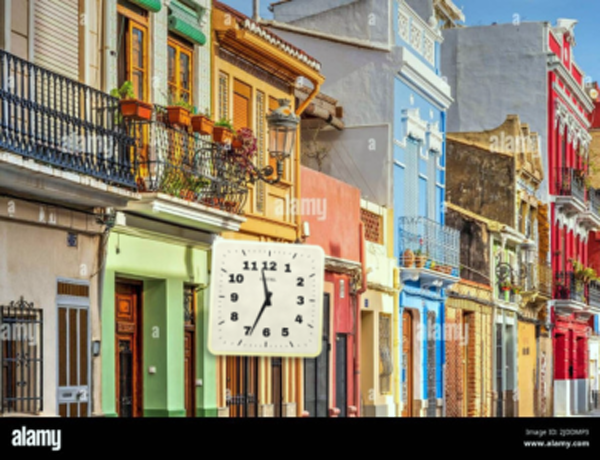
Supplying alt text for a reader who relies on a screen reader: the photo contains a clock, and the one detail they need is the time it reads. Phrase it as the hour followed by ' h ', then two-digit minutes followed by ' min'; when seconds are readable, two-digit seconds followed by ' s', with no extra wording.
11 h 34 min
